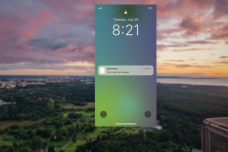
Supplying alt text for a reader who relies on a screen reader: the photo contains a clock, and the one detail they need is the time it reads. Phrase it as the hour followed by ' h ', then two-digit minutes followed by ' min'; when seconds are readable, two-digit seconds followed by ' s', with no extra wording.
8 h 21 min
